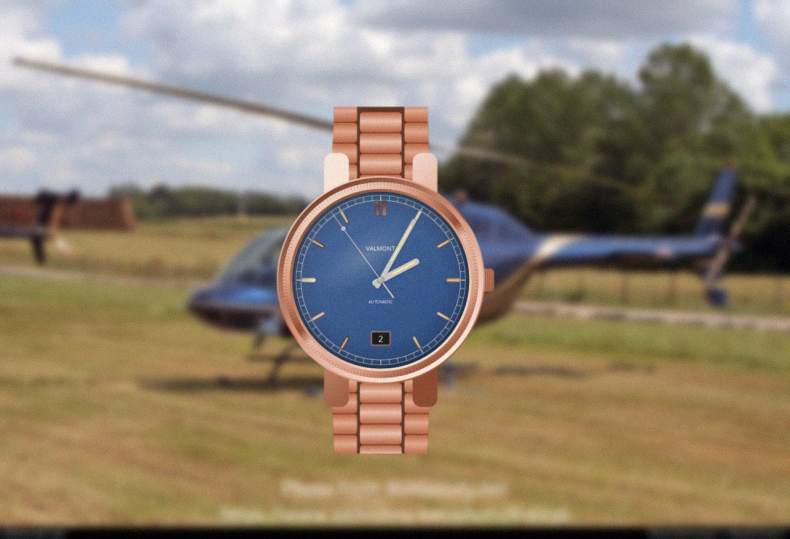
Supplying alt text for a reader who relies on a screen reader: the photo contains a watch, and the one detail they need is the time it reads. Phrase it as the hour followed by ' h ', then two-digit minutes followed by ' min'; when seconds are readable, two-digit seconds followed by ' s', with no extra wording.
2 h 04 min 54 s
